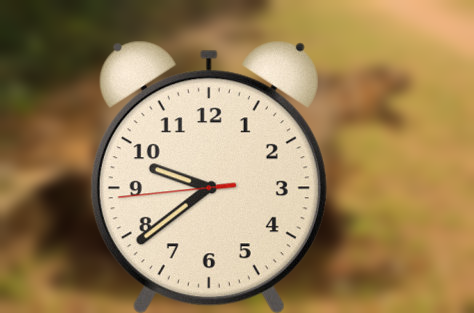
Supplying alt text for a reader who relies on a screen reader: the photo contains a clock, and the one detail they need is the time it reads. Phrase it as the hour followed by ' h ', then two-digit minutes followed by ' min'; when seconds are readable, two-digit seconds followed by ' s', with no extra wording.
9 h 38 min 44 s
